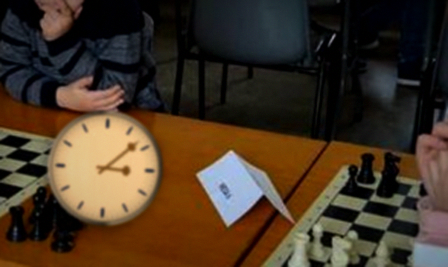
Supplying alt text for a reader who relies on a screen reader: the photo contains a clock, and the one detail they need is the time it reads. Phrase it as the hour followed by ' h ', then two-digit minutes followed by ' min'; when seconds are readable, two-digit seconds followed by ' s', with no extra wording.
3 h 08 min
